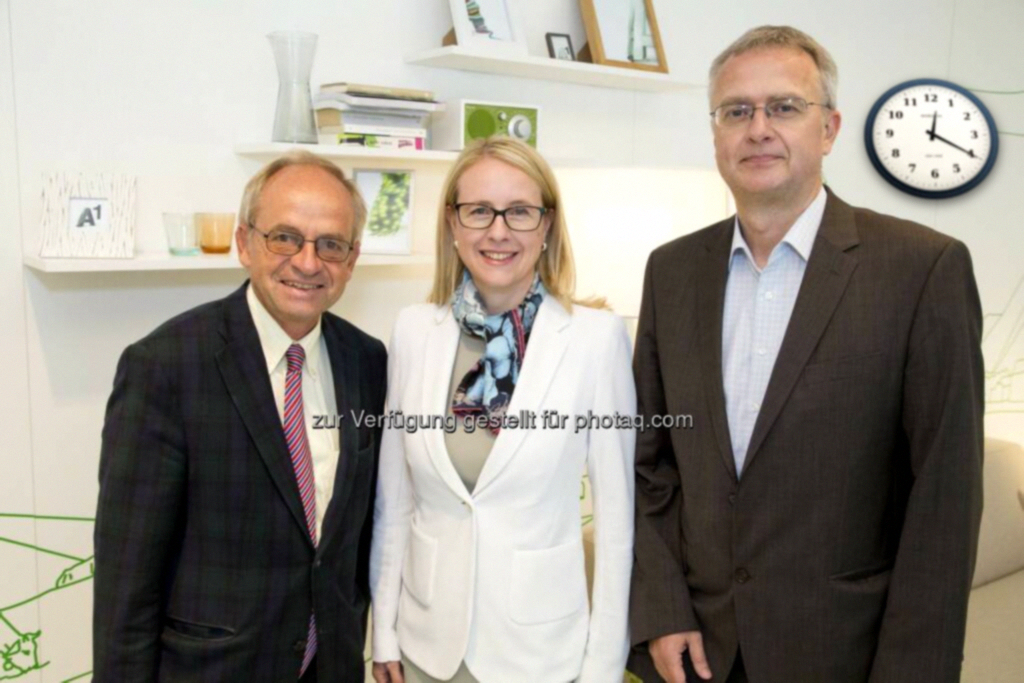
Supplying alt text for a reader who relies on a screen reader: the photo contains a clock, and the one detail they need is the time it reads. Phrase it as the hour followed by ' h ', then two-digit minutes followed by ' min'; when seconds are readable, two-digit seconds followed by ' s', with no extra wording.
12 h 20 min
